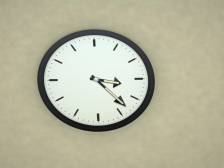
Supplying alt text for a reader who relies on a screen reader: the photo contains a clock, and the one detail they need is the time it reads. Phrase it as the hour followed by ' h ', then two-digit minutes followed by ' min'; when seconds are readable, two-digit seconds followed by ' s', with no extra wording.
3 h 23 min
